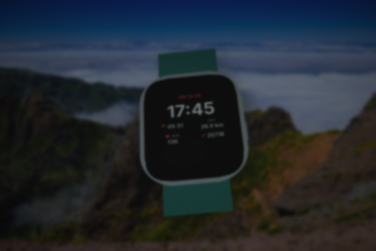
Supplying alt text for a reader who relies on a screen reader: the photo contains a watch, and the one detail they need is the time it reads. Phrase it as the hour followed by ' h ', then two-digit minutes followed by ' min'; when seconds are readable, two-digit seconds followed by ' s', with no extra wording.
17 h 45 min
